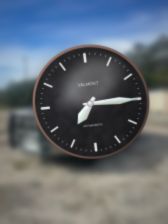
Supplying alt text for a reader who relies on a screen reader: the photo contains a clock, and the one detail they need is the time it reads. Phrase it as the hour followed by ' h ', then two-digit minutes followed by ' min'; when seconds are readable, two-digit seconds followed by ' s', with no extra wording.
7 h 15 min
